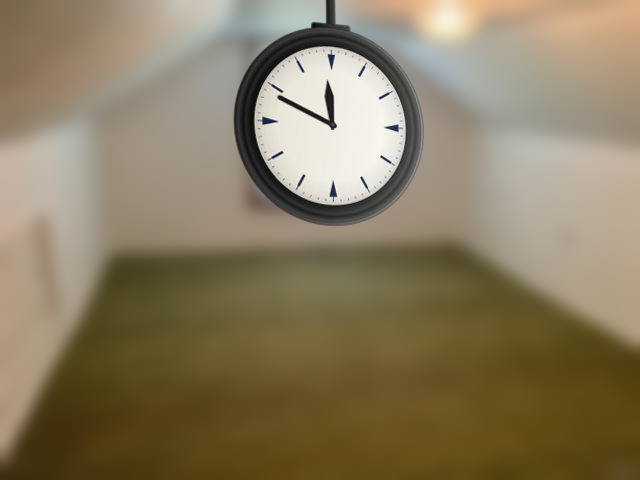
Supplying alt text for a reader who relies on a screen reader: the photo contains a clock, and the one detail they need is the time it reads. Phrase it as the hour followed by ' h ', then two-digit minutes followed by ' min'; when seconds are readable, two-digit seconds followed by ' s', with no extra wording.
11 h 49 min
